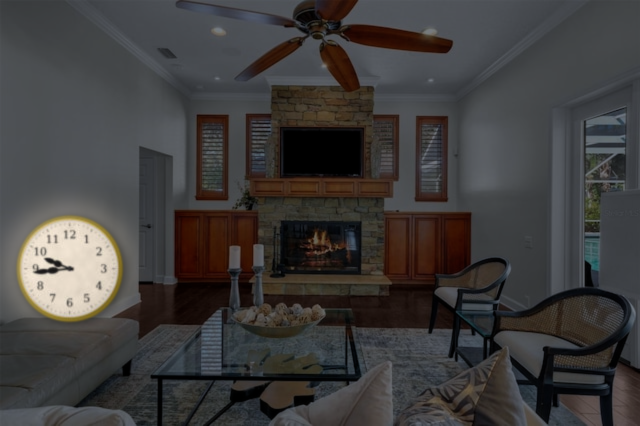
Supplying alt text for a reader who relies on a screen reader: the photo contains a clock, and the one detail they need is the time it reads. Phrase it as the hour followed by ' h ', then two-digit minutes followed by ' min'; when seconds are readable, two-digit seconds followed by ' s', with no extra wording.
9 h 44 min
